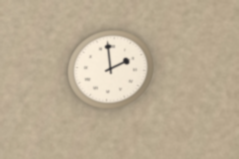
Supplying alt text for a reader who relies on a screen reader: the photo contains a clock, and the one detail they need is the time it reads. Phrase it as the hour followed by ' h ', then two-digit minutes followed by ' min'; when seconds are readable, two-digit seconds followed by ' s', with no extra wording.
1 h 58 min
